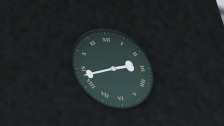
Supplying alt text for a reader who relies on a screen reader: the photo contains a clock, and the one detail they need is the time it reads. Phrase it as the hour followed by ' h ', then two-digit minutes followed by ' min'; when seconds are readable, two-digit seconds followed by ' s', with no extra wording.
2 h 43 min
